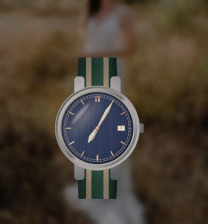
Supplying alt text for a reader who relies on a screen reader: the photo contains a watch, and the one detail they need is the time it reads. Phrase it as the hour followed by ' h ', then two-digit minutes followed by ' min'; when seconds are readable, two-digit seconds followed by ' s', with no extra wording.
7 h 05 min
